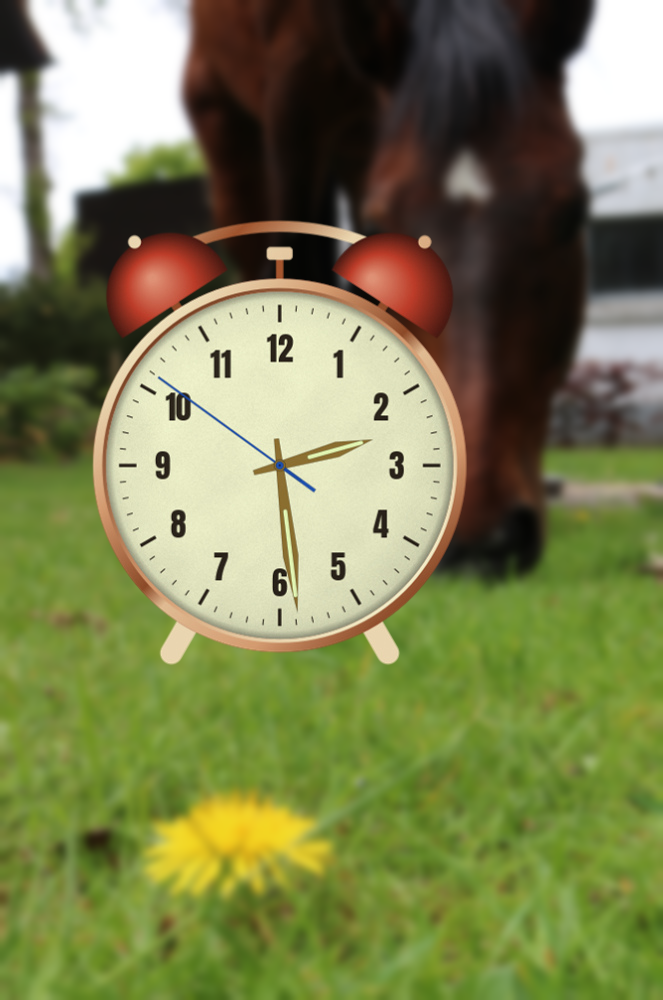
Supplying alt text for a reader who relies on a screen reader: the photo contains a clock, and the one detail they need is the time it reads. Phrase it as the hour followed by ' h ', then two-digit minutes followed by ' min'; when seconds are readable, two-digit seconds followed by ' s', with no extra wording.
2 h 28 min 51 s
